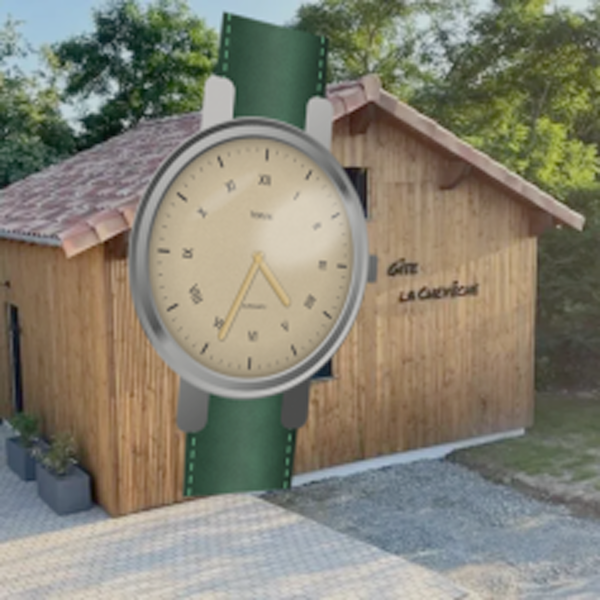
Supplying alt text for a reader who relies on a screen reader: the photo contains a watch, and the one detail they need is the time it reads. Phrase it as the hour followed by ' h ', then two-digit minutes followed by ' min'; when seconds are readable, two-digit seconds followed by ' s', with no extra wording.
4 h 34 min
